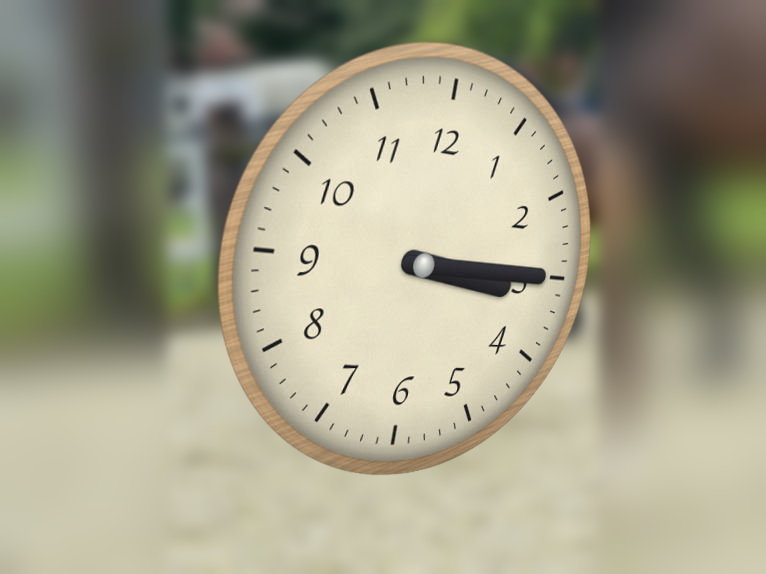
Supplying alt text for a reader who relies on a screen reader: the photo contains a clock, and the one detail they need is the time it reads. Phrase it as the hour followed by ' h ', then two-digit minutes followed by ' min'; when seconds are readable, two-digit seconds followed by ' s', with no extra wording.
3 h 15 min
